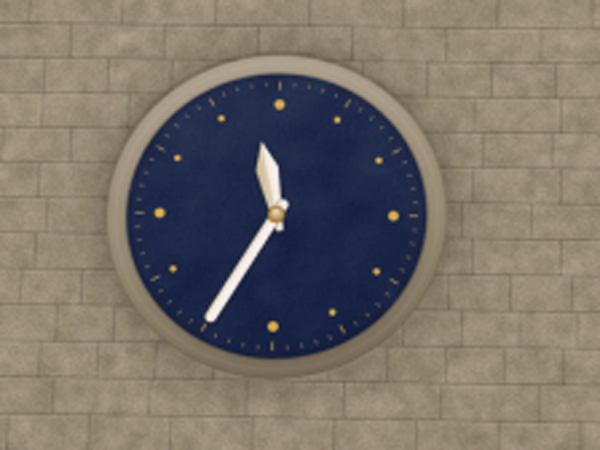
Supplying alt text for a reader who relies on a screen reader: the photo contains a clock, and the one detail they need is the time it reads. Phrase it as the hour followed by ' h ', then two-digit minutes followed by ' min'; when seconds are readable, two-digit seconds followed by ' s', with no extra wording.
11 h 35 min
